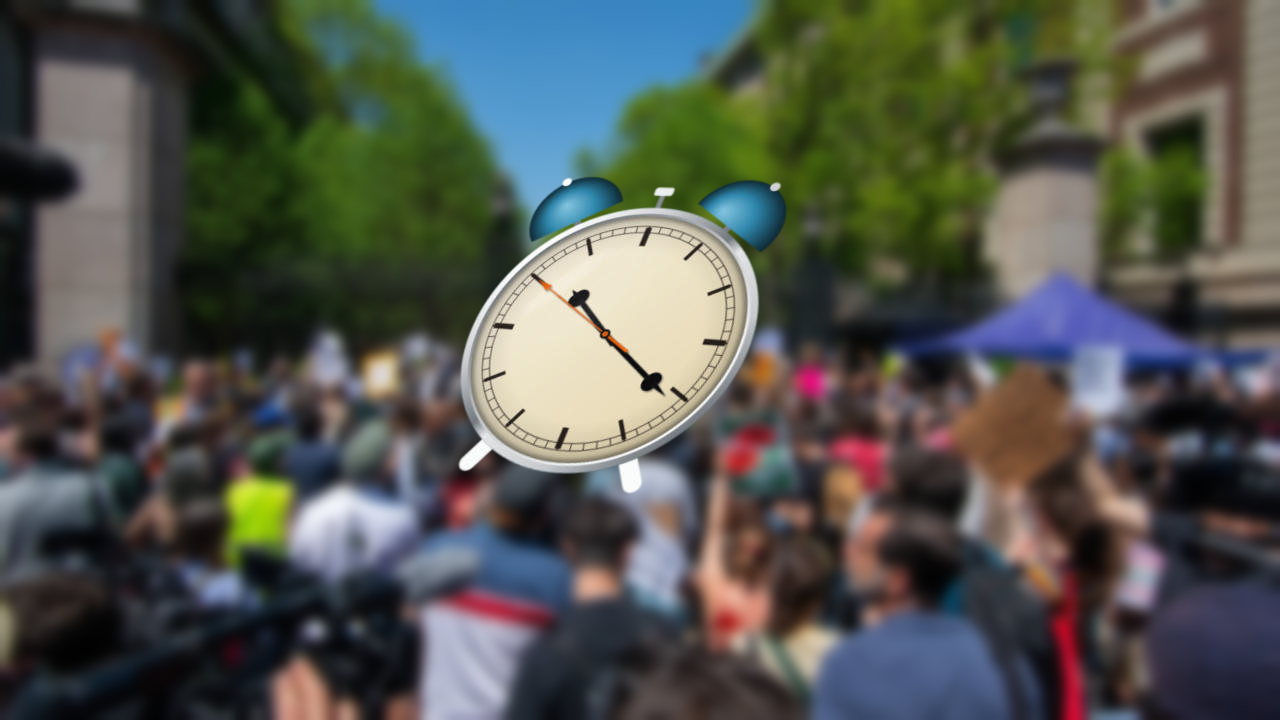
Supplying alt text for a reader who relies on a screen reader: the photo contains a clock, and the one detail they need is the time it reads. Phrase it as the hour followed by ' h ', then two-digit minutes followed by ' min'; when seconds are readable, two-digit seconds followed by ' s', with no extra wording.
10 h 20 min 50 s
